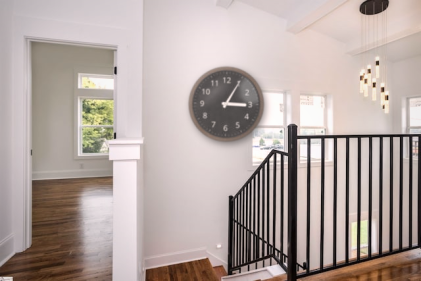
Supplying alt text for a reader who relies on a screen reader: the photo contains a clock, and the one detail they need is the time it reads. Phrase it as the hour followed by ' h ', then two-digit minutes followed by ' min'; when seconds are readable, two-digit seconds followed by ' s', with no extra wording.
3 h 05 min
